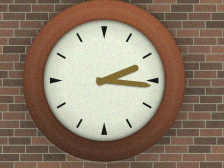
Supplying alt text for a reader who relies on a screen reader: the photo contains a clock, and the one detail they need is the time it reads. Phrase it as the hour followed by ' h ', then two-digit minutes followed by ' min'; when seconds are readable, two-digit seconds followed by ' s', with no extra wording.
2 h 16 min
